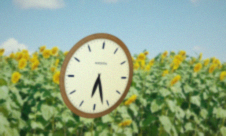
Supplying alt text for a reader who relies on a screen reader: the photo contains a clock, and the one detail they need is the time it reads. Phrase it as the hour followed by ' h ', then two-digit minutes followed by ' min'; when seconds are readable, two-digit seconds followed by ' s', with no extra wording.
6 h 27 min
